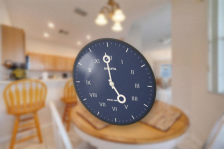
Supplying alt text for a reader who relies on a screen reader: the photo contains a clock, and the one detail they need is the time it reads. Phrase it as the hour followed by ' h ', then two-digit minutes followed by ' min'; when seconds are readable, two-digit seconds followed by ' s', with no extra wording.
4 h 59 min
